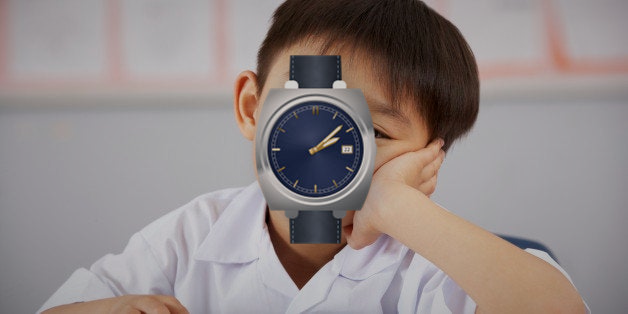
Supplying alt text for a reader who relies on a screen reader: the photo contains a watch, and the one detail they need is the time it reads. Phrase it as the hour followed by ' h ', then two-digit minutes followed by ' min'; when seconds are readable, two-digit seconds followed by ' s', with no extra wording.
2 h 08 min
